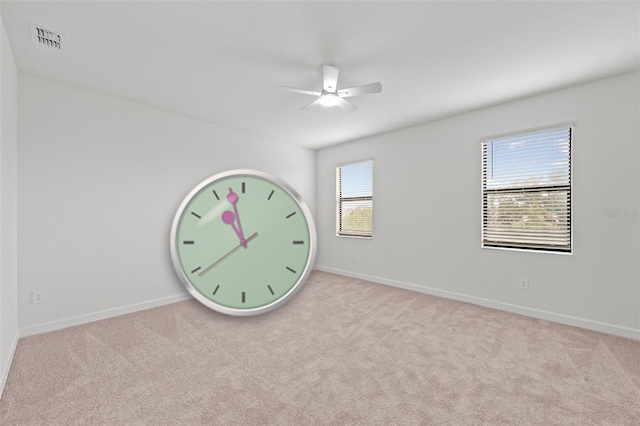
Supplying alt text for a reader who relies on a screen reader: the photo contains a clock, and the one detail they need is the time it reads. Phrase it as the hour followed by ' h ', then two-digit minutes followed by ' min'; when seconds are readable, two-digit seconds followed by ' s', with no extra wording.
10 h 57 min 39 s
